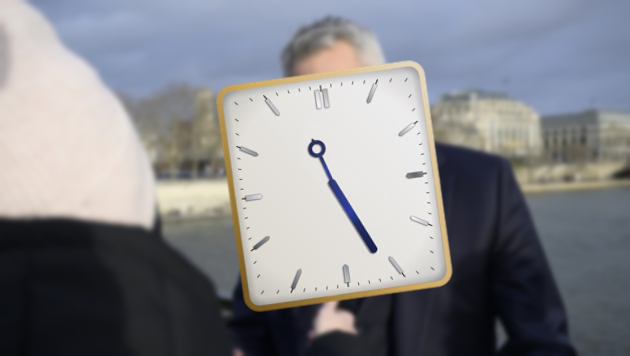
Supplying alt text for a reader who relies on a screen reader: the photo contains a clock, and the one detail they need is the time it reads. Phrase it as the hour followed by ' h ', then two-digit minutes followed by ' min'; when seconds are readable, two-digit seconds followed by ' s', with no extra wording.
11 h 26 min
